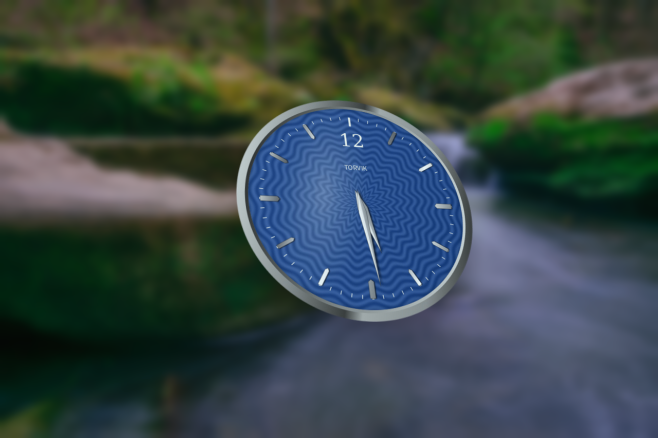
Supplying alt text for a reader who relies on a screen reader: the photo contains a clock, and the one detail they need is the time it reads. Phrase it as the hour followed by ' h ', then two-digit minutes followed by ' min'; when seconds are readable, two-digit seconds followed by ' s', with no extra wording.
5 h 29 min
